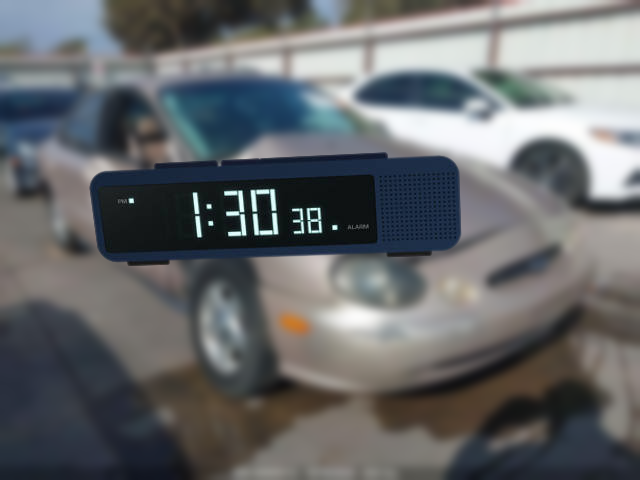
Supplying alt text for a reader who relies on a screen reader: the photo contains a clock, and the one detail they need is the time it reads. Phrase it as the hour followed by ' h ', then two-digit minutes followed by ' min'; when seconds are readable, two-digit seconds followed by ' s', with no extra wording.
1 h 30 min 38 s
